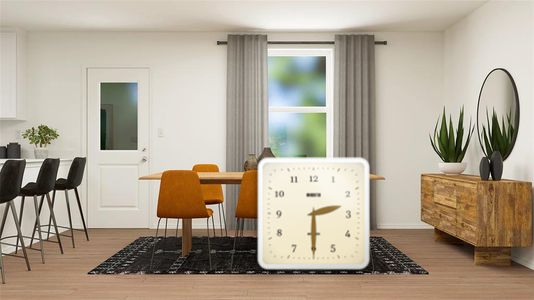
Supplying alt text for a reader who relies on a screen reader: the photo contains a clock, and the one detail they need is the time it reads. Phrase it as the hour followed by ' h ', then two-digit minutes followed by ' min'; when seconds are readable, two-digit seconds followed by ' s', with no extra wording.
2 h 30 min
